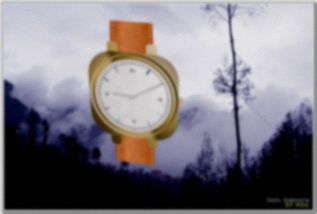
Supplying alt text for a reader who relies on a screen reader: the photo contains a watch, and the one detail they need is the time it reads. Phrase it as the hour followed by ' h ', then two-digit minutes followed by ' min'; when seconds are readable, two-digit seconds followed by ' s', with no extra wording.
9 h 10 min
